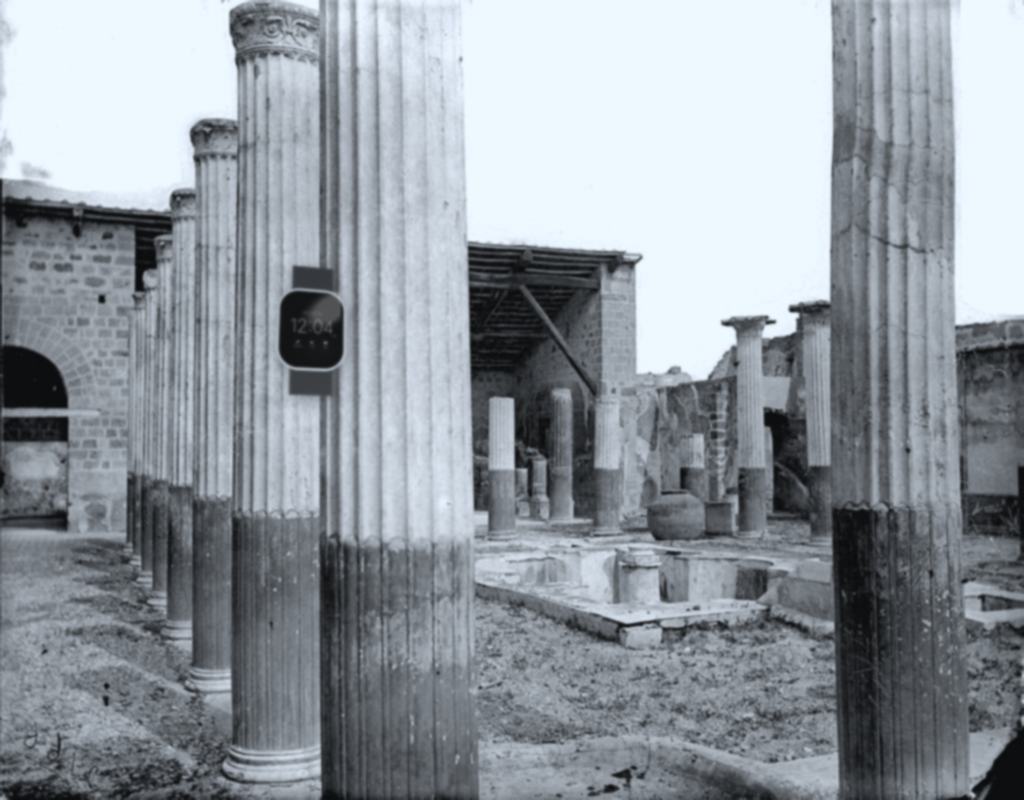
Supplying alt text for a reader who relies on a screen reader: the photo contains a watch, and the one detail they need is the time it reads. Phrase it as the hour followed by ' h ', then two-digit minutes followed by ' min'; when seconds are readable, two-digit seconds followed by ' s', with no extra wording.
12 h 04 min
